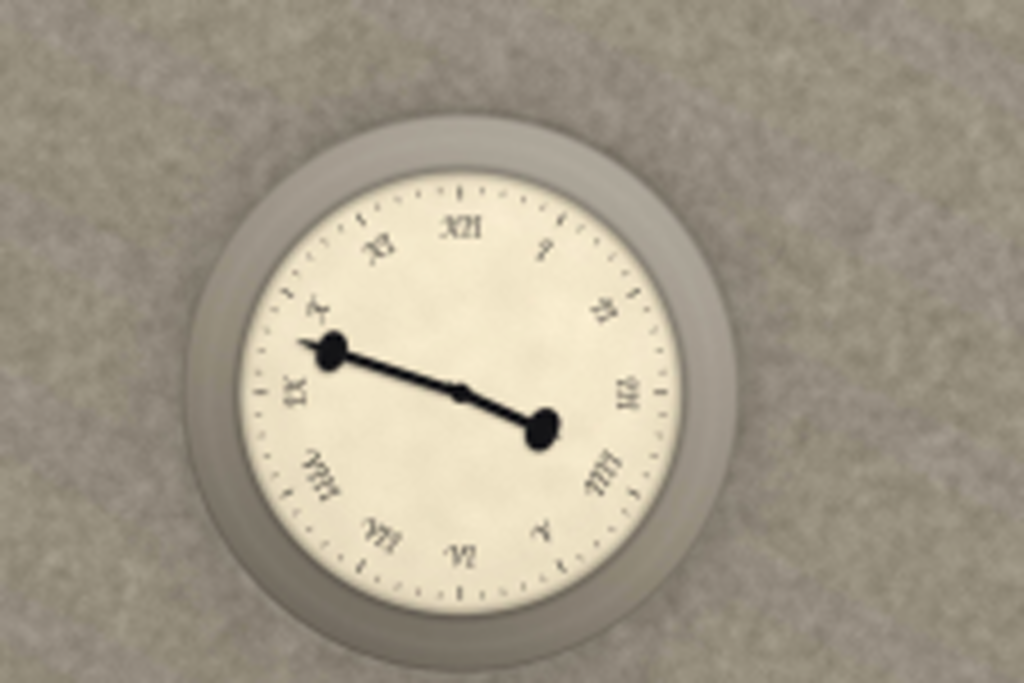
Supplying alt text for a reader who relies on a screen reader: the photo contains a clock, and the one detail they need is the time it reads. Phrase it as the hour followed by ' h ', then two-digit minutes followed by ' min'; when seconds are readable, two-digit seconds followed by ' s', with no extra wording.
3 h 48 min
